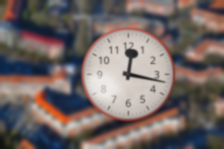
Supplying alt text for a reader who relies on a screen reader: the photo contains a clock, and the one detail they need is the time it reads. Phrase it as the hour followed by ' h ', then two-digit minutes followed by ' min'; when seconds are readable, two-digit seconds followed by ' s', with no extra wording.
12 h 17 min
